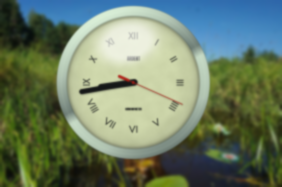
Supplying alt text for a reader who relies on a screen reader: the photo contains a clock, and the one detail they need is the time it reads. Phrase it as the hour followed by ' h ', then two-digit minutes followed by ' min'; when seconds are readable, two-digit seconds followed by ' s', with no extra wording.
8 h 43 min 19 s
